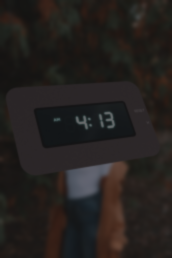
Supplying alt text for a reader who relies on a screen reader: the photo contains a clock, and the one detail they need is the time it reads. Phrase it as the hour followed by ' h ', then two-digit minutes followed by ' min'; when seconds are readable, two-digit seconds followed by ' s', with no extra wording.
4 h 13 min
